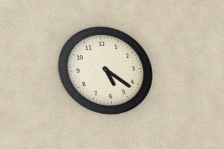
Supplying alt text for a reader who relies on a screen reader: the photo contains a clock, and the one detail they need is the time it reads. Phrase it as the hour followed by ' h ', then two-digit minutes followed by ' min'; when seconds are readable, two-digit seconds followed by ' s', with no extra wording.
5 h 22 min
